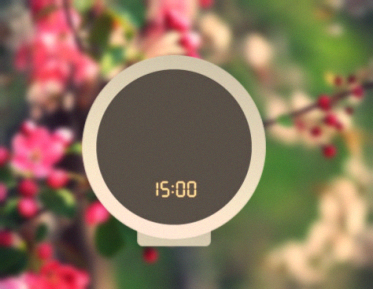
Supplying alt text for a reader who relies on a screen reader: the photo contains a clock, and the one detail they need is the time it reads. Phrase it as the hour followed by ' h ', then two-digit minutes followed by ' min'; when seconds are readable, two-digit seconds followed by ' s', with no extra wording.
15 h 00 min
